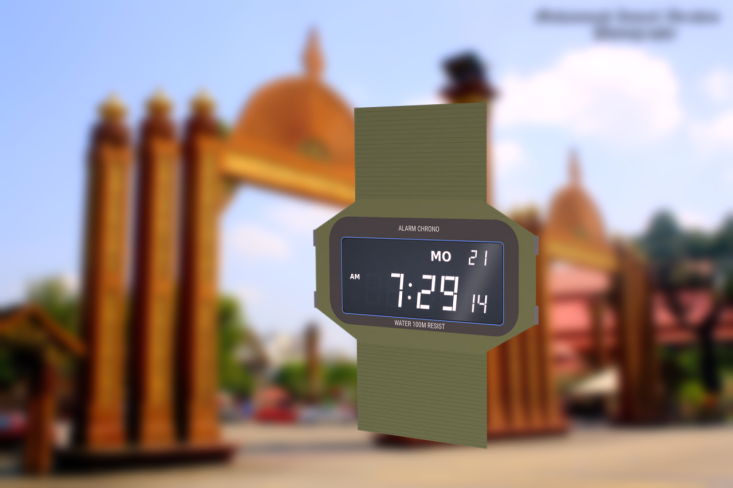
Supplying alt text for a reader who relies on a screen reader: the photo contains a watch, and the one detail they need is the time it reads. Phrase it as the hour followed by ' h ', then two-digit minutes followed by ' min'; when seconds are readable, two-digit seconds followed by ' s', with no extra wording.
7 h 29 min 14 s
